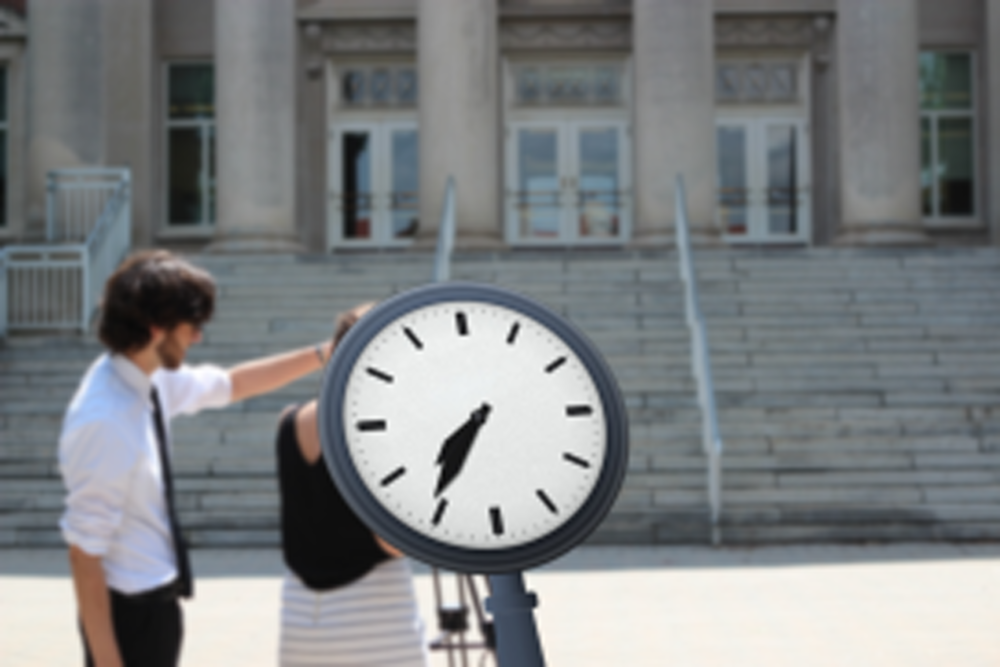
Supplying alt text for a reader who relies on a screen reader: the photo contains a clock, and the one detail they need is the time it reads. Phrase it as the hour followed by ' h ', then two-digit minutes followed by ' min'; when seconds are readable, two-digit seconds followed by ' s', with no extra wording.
7 h 36 min
